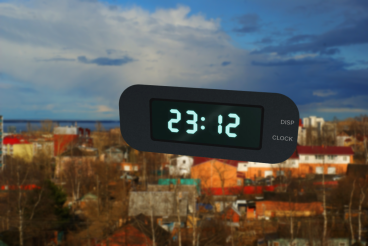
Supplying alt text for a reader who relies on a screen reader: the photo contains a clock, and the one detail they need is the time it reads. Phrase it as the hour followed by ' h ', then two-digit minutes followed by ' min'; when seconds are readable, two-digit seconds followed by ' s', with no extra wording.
23 h 12 min
